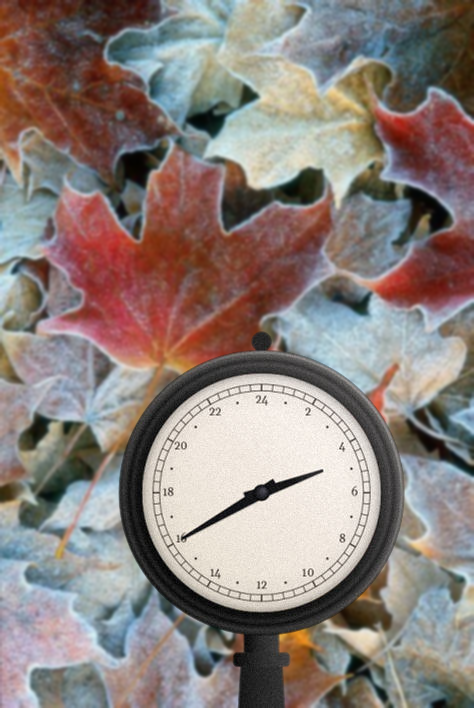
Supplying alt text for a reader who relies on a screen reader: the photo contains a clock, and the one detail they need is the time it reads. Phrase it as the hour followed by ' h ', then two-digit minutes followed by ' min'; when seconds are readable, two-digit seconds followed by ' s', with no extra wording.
4 h 40 min
